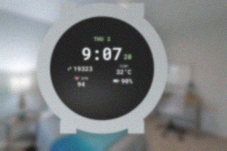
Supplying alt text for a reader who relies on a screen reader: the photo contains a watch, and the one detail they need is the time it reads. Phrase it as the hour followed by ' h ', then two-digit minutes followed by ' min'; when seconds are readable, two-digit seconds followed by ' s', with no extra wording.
9 h 07 min
